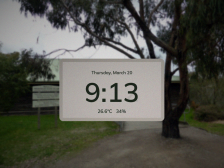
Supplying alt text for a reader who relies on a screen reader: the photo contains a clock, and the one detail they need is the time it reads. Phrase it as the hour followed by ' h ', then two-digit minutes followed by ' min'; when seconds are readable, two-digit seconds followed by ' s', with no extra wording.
9 h 13 min
